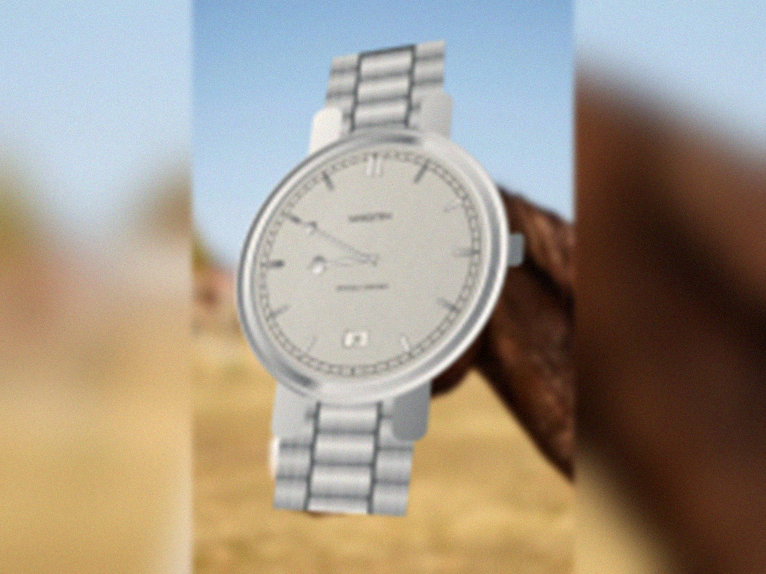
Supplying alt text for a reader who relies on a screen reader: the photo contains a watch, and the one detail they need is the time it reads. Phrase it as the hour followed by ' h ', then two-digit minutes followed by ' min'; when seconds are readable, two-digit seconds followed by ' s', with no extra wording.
8 h 50 min
